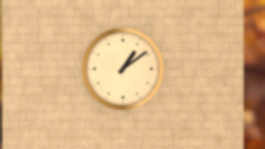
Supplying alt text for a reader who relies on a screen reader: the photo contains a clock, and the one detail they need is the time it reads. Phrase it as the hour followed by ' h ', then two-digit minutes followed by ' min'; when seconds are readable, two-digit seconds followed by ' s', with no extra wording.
1 h 09 min
